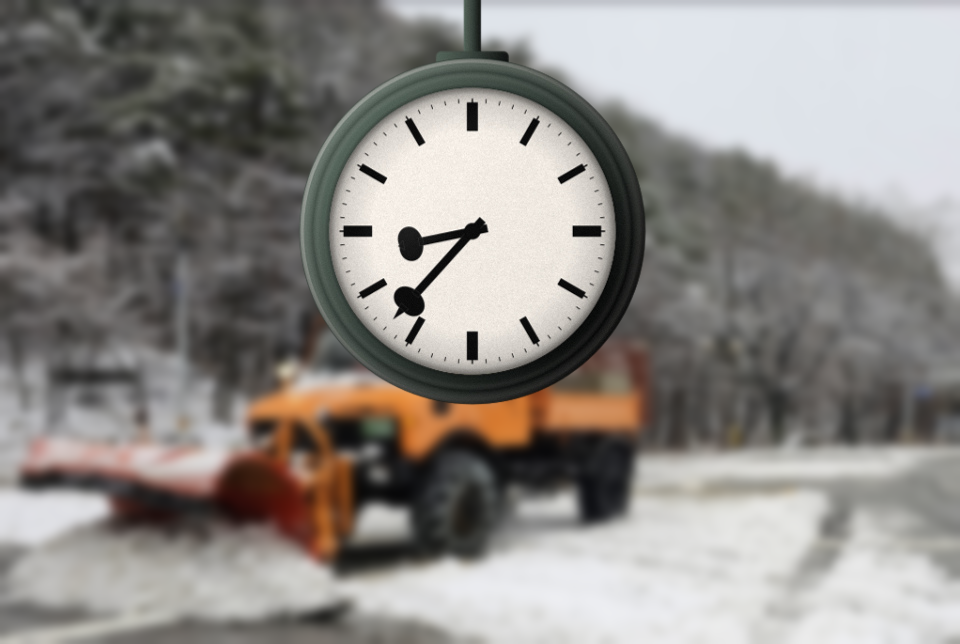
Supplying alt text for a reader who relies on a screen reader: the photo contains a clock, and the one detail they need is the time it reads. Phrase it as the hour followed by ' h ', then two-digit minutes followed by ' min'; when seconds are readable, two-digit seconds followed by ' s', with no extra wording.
8 h 37 min
